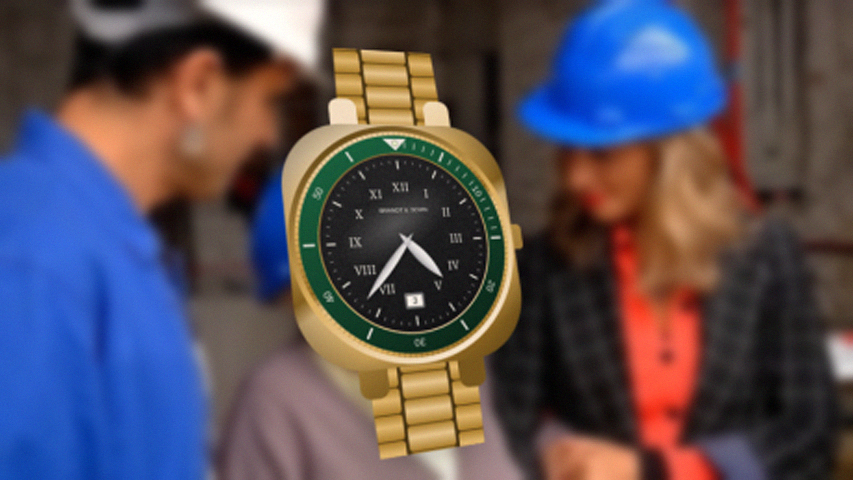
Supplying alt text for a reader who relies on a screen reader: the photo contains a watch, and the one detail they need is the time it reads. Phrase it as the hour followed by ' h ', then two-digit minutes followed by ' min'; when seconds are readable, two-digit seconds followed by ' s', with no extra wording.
4 h 37 min
